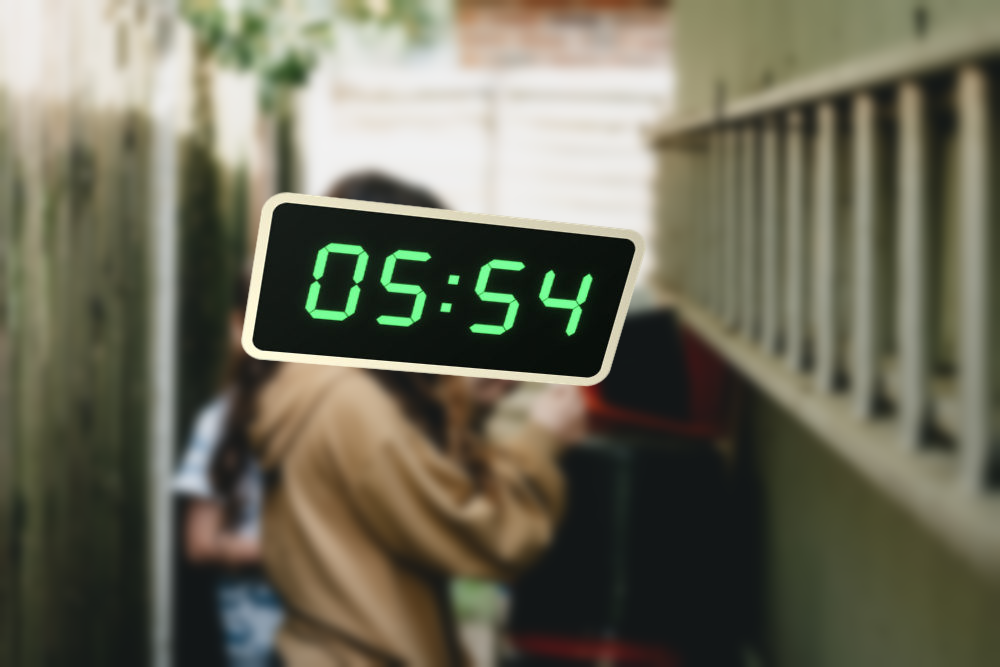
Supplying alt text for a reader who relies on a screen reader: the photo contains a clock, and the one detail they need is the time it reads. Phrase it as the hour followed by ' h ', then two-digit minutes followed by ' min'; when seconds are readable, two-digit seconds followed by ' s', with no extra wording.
5 h 54 min
